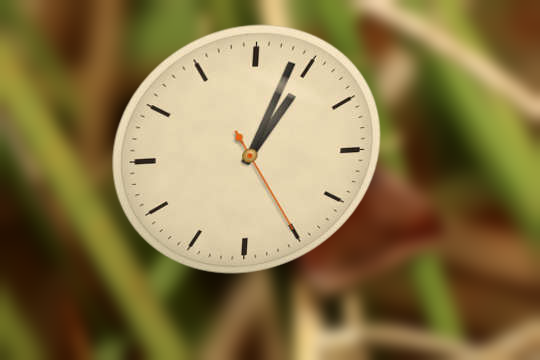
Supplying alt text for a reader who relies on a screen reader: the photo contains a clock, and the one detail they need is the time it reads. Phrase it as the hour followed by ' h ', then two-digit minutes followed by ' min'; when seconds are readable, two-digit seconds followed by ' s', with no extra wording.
1 h 03 min 25 s
